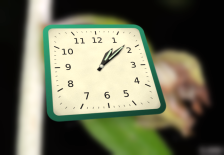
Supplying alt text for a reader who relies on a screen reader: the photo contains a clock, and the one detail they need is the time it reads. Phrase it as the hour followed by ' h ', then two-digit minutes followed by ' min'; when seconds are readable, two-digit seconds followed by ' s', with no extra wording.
1 h 08 min
